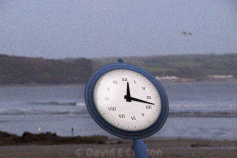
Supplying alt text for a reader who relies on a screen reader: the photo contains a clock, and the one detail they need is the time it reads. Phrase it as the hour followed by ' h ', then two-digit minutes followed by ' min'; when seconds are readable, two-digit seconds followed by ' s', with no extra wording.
12 h 18 min
